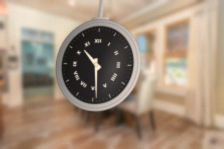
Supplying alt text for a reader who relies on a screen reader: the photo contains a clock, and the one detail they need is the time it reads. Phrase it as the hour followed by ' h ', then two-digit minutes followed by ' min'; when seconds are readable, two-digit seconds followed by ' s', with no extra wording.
10 h 29 min
